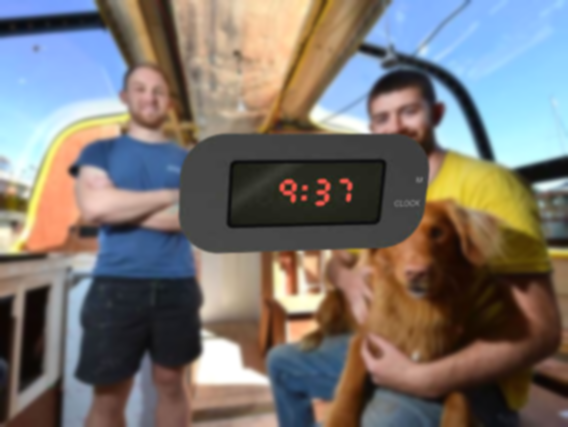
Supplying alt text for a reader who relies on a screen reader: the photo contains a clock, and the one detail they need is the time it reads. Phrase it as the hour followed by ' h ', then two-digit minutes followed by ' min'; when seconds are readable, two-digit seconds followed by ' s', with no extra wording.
9 h 37 min
